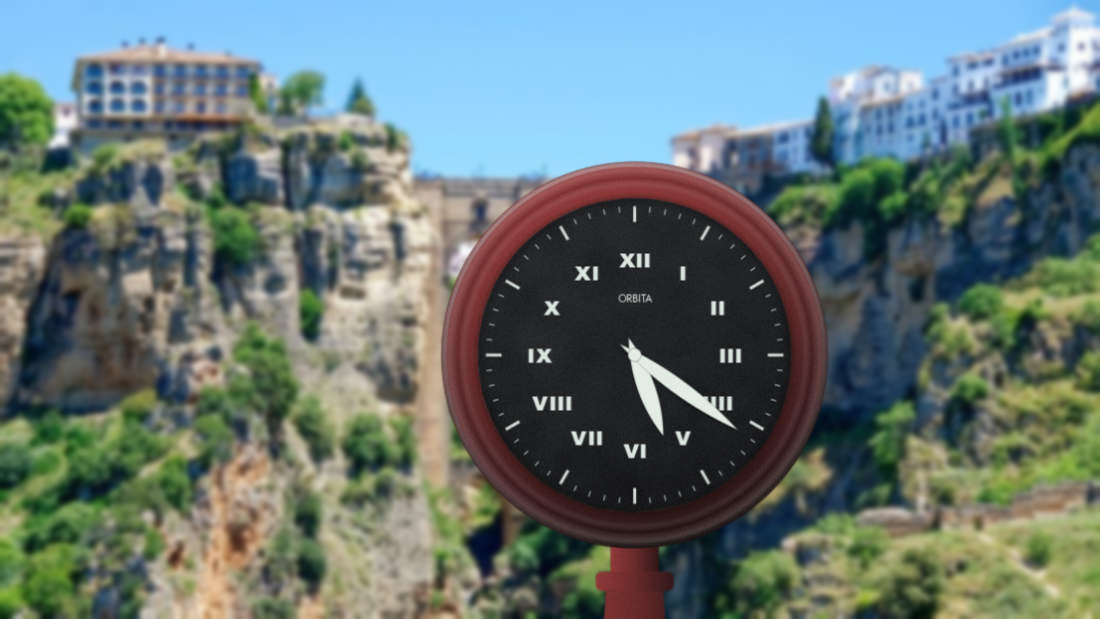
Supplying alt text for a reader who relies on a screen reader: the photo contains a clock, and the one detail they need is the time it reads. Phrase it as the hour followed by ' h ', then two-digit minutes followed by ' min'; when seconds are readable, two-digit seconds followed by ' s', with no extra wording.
5 h 21 min
